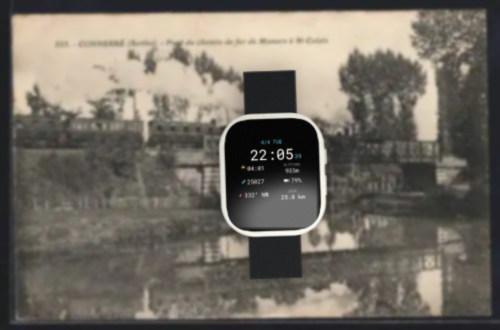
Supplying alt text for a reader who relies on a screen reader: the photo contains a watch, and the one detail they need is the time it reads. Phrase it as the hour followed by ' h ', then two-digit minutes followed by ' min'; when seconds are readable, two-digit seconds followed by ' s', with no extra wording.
22 h 05 min
